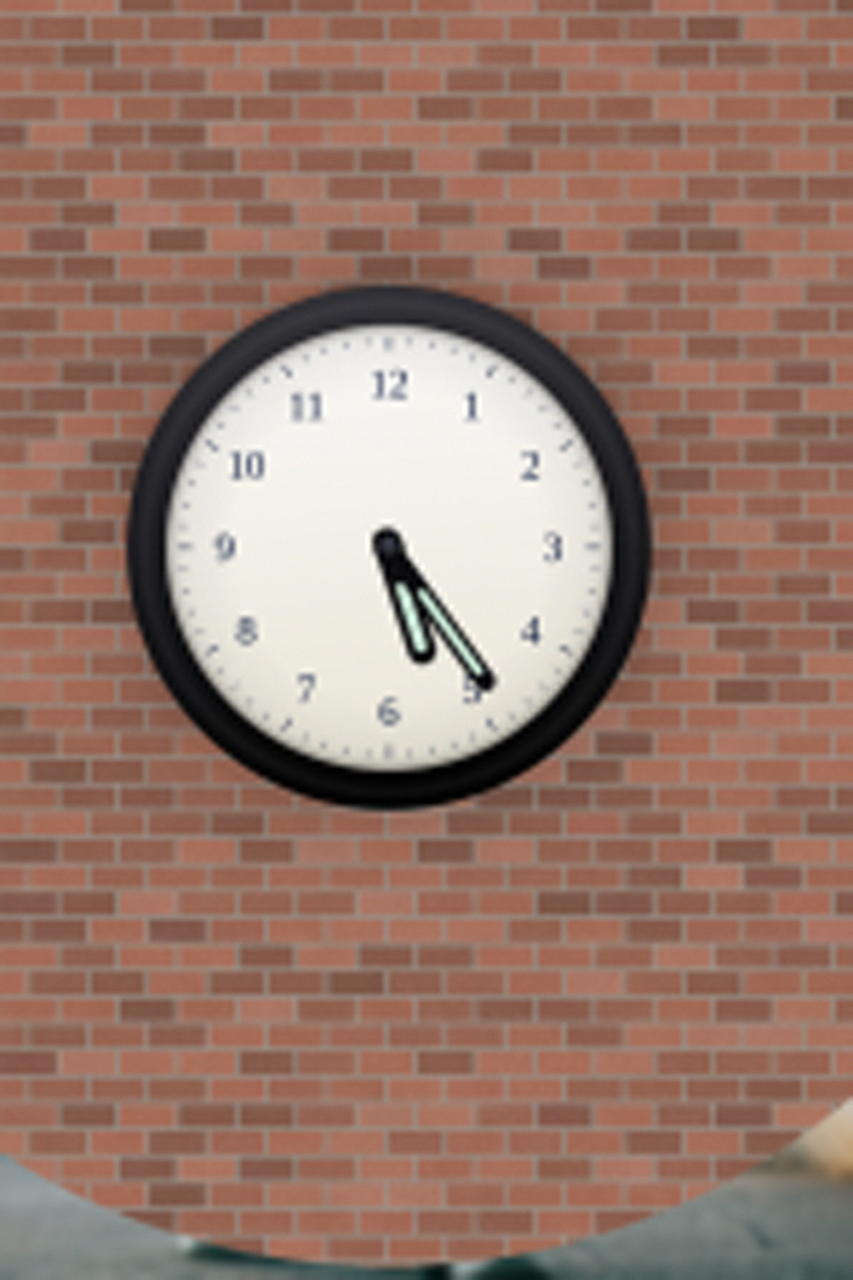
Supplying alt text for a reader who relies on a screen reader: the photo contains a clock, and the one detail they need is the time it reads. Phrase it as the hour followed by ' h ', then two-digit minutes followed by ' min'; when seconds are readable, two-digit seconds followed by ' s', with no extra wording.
5 h 24 min
